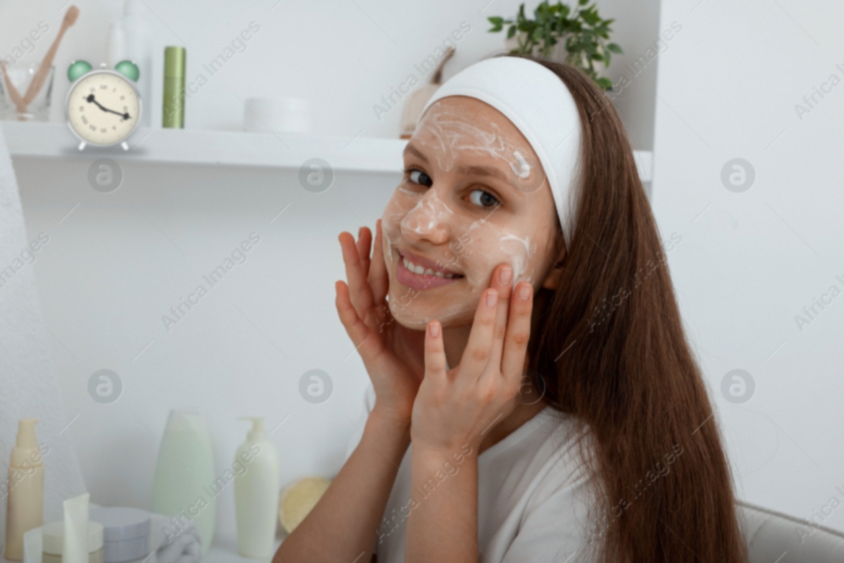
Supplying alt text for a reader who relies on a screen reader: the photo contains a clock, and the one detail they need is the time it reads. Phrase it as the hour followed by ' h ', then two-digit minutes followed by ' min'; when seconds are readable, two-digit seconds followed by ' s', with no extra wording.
10 h 18 min
